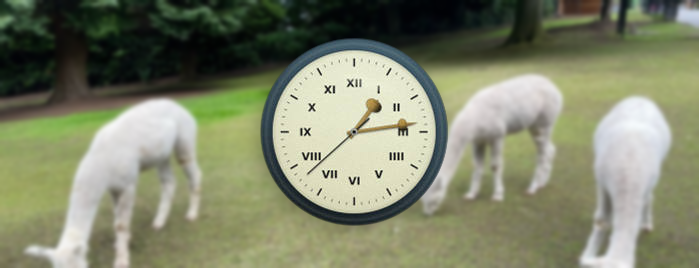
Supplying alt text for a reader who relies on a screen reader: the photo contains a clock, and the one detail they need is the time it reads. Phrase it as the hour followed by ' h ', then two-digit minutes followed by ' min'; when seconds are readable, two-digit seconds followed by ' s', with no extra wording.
1 h 13 min 38 s
